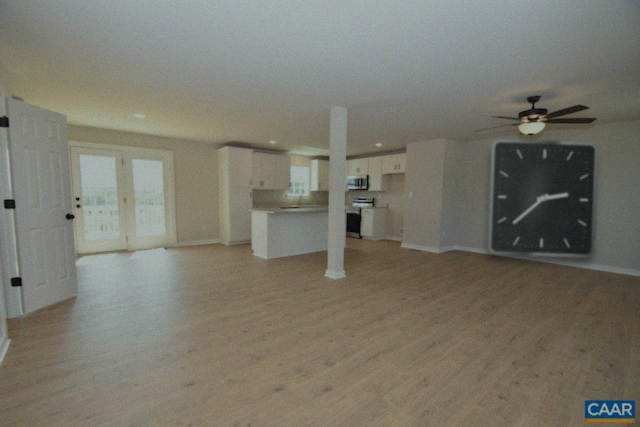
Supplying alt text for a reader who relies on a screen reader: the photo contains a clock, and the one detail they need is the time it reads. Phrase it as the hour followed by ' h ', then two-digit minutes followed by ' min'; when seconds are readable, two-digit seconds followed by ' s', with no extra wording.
2 h 38 min
